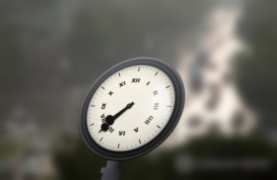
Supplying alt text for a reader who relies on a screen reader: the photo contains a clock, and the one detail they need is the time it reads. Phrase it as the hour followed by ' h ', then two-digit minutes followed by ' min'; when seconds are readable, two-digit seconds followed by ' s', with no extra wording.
7 h 37 min
